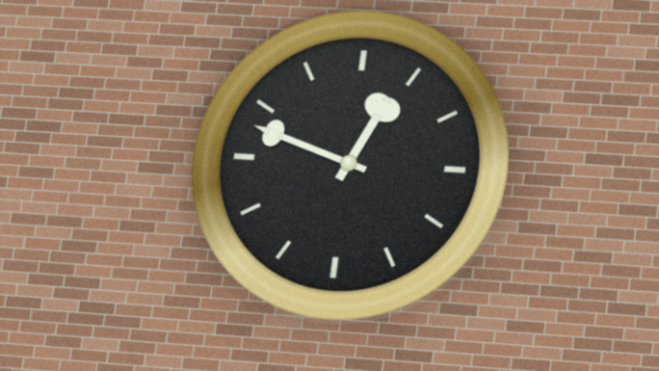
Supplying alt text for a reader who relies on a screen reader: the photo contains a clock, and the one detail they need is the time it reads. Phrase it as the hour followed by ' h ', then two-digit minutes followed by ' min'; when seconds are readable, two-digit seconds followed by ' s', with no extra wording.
12 h 48 min
